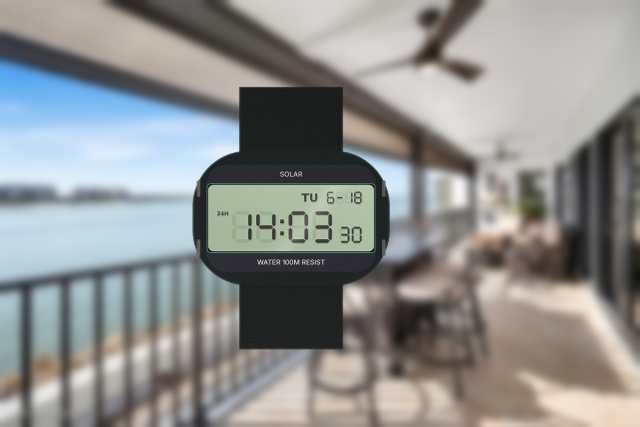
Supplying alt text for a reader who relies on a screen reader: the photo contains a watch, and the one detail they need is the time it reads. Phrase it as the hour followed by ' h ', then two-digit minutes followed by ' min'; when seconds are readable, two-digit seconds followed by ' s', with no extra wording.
14 h 03 min 30 s
